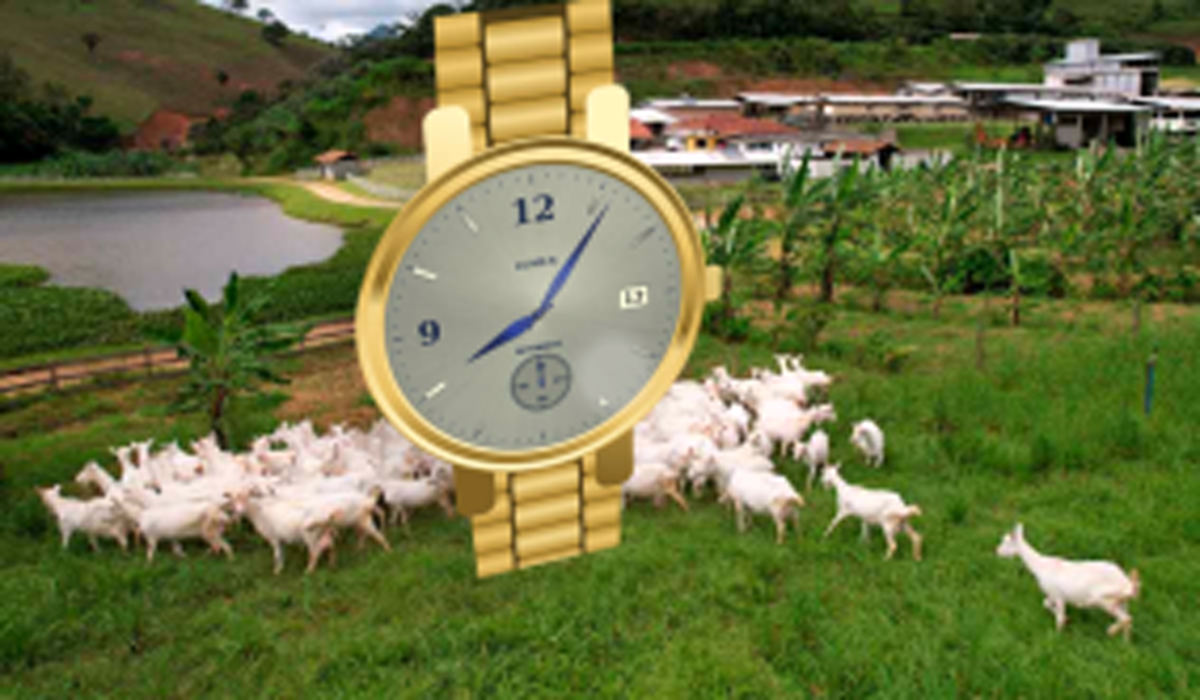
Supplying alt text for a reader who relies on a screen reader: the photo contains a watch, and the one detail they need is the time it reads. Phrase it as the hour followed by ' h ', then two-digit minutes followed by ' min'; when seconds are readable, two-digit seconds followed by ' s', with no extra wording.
8 h 06 min
